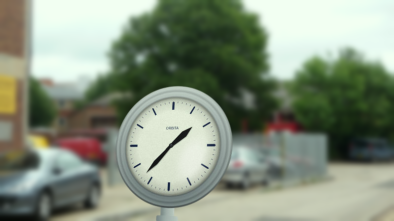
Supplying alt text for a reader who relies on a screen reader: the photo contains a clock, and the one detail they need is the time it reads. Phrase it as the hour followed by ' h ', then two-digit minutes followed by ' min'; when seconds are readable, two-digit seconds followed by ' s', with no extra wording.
1 h 37 min
